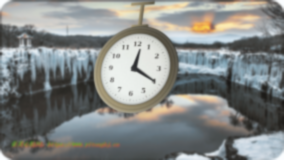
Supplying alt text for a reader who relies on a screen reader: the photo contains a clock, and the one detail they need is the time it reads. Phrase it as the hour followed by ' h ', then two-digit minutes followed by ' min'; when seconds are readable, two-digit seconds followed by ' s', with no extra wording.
12 h 20 min
